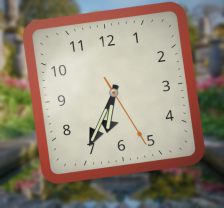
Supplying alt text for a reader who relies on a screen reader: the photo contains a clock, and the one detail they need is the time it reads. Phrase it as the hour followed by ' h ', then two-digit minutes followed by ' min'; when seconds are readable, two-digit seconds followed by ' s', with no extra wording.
6 h 35 min 26 s
